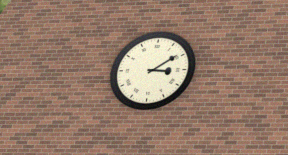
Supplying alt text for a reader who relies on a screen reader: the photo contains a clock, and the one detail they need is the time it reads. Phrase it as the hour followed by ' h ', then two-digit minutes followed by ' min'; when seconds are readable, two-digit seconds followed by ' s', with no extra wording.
3 h 09 min
